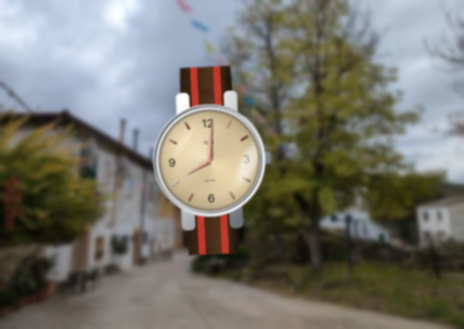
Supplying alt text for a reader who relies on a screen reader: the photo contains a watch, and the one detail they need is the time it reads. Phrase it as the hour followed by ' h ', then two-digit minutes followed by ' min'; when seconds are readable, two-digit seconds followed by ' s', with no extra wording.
8 h 01 min
